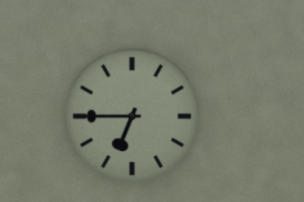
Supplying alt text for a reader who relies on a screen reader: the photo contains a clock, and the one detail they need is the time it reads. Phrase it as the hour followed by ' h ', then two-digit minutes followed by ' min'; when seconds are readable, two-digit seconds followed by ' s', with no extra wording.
6 h 45 min
